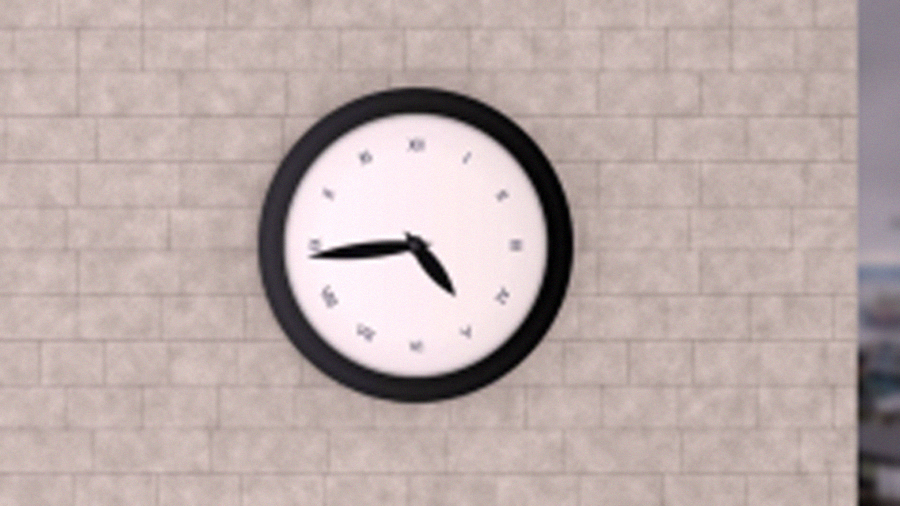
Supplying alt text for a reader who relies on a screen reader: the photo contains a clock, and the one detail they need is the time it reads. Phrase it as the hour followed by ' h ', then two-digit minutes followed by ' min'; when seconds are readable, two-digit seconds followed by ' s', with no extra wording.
4 h 44 min
